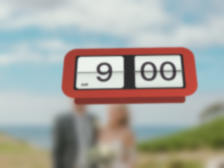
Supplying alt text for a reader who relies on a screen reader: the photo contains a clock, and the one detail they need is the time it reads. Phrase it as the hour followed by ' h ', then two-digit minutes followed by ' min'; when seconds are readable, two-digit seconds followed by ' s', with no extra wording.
9 h 00 min
